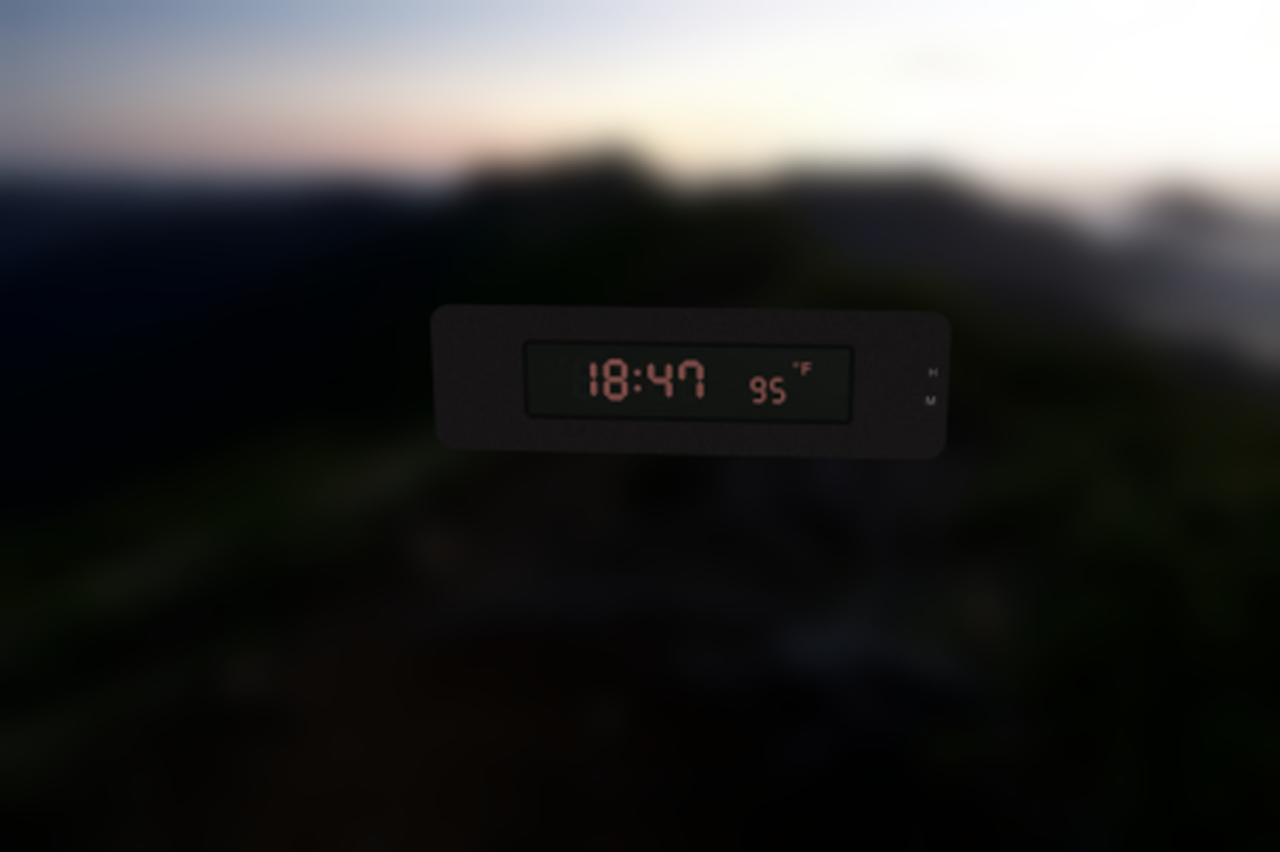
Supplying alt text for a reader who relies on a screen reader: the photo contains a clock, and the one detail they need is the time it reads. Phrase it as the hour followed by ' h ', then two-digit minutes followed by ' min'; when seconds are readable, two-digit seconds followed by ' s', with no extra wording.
18 h 47 min
